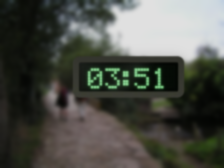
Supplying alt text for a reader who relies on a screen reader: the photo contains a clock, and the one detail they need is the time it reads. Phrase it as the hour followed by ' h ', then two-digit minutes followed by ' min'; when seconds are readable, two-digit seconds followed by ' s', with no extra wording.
3 h 51 min
